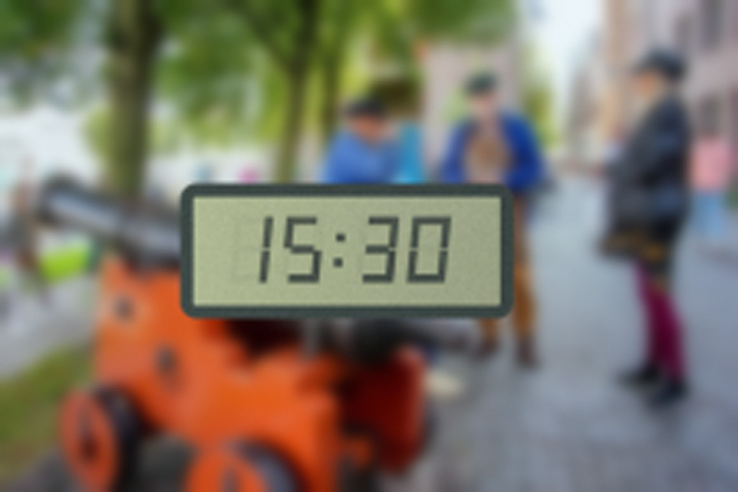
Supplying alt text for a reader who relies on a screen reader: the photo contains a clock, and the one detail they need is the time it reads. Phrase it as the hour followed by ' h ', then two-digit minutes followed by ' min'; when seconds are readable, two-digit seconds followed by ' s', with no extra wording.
15 h 30 min
